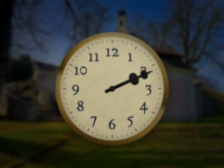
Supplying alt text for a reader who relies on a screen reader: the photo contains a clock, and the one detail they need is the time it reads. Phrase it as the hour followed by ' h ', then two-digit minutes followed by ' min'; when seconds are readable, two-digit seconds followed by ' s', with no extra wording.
2 h 11 min
